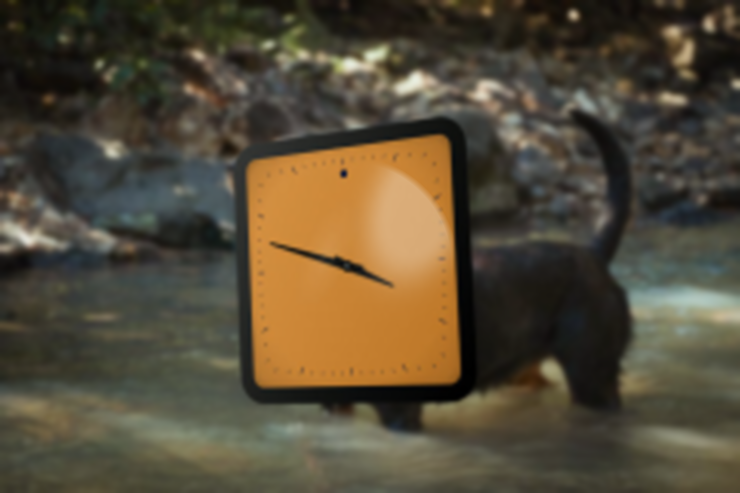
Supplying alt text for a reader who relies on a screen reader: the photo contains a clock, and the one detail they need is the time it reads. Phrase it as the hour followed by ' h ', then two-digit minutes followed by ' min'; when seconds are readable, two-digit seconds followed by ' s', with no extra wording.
3 h 48 min
